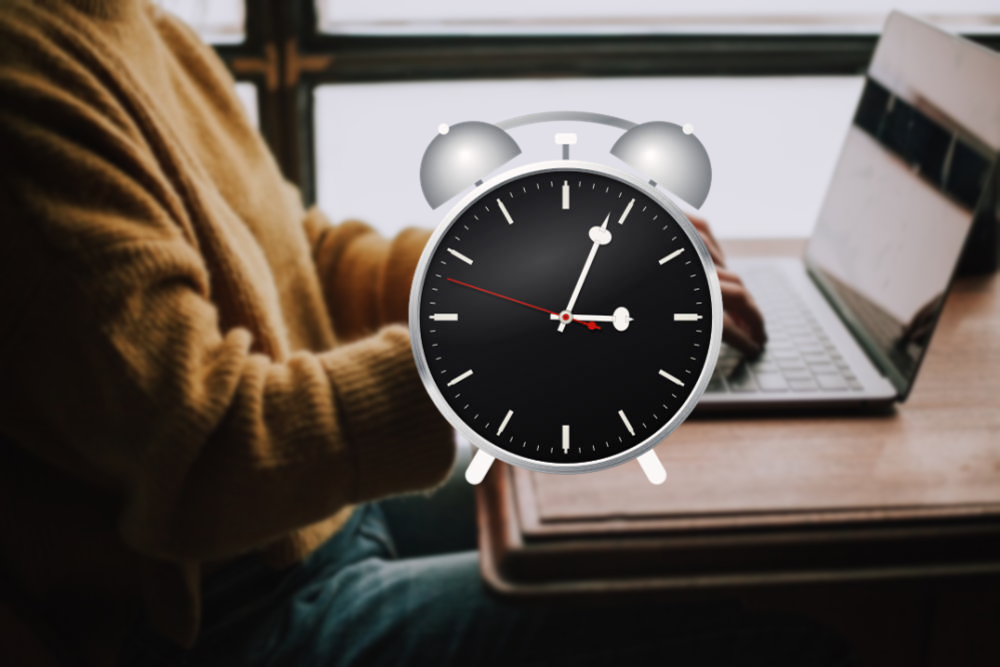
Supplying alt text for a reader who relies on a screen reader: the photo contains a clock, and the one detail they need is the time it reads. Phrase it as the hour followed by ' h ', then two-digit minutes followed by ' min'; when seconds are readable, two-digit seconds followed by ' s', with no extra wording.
3 h 03 min 48 s
